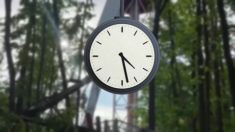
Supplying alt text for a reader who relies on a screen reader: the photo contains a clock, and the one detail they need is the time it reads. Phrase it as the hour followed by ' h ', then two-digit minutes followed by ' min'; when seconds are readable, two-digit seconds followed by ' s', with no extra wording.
4 h 28 min
